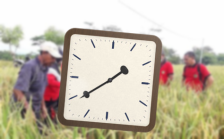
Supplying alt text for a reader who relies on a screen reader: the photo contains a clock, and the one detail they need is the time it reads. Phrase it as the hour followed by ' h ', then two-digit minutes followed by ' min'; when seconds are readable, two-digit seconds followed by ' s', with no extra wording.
1 h 39 min
